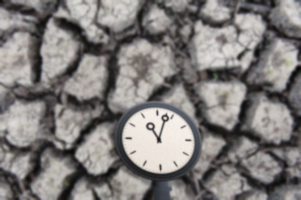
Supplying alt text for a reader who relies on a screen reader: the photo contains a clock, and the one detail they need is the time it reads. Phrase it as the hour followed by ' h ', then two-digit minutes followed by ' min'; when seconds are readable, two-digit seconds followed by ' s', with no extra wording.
11 h 03 min
